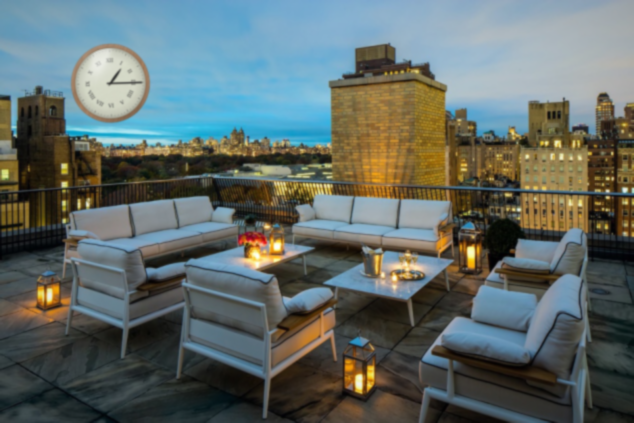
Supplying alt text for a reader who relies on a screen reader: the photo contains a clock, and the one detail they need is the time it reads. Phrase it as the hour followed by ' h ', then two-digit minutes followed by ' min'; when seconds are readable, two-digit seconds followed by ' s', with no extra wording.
1 h 15 min
